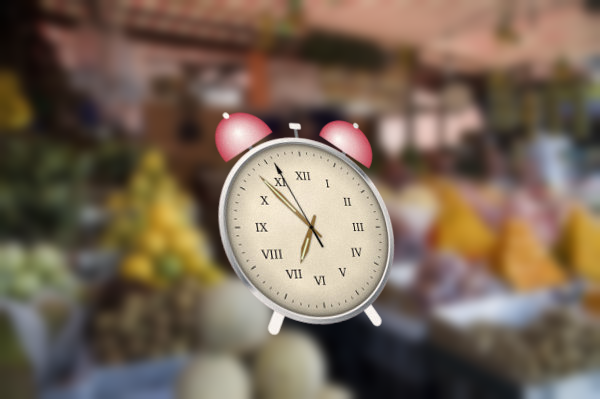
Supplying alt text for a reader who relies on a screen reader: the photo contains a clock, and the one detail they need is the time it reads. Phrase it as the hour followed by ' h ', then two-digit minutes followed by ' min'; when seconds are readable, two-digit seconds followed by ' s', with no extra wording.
6 h 52 min 56 s
